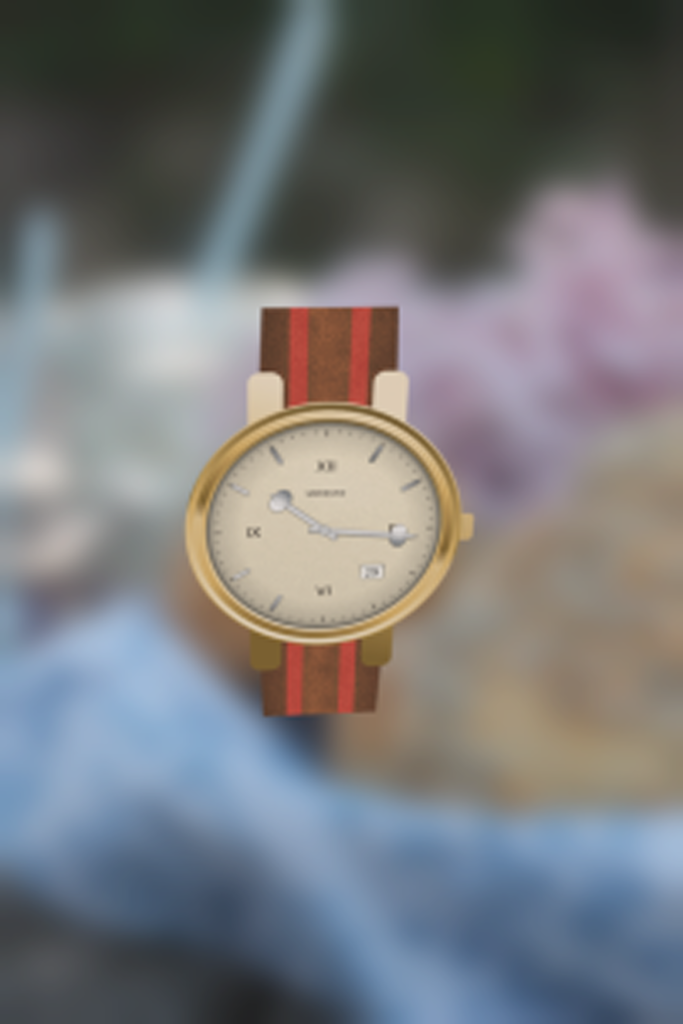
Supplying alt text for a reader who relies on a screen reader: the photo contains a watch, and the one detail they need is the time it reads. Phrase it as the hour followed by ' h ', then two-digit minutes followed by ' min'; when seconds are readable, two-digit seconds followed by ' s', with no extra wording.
10 h 16 min
